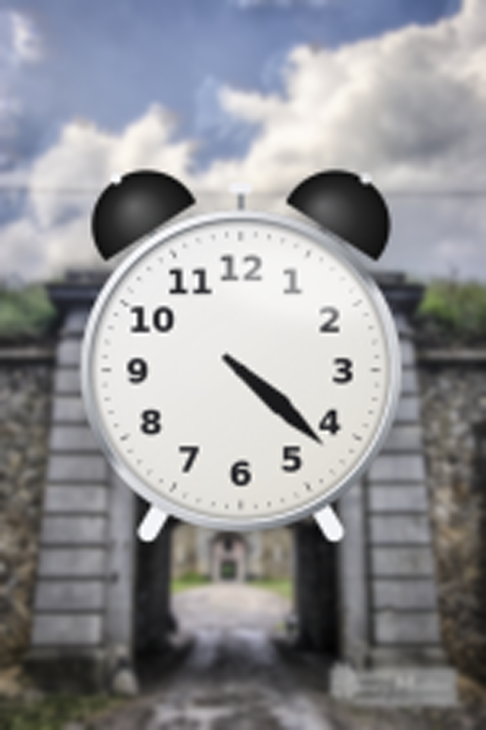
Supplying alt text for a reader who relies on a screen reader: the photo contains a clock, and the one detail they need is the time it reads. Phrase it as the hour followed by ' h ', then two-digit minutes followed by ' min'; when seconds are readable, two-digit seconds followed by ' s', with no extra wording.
4 h 22 min
